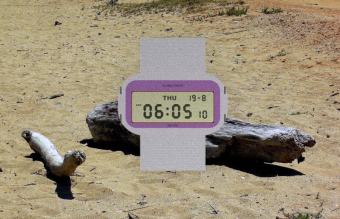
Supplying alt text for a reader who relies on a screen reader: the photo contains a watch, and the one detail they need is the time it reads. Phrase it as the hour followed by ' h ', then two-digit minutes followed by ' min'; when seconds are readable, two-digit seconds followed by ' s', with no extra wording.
6 h 05 min 10 s
